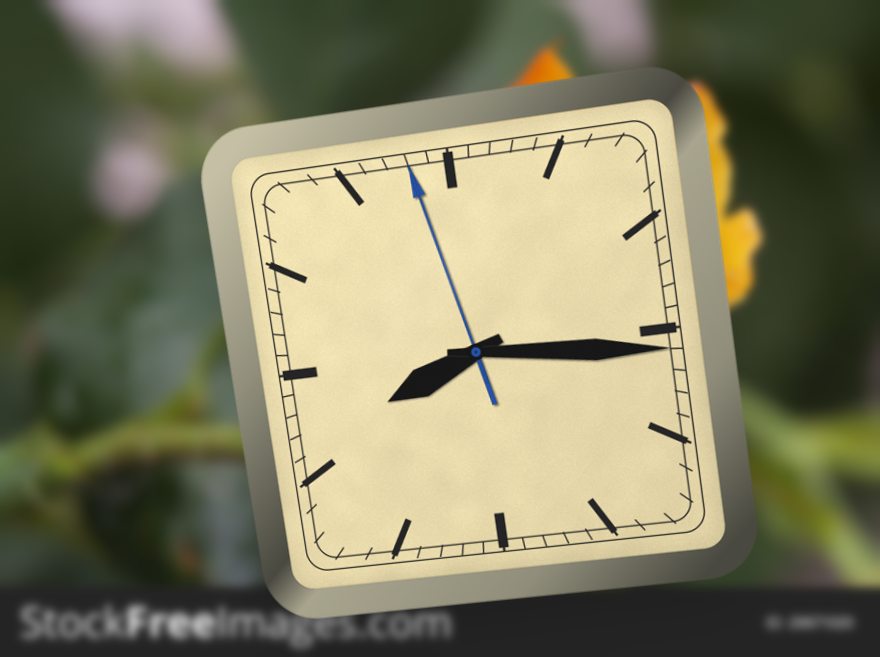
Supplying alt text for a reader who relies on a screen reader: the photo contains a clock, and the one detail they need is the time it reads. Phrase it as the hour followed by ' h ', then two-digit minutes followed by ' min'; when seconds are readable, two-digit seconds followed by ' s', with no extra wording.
8 h 15 min 58 s
